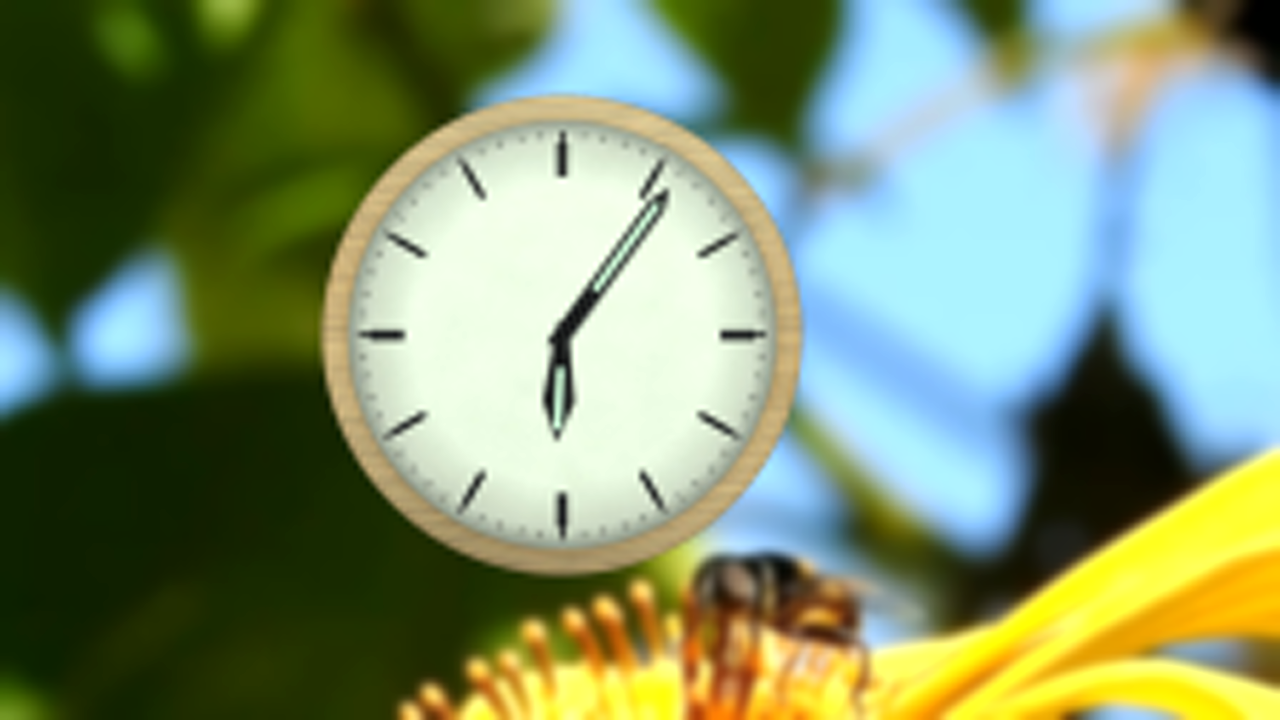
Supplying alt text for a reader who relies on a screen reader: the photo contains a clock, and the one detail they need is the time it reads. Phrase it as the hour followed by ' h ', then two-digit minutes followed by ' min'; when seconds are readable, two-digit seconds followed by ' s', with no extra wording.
6 h 06 min
